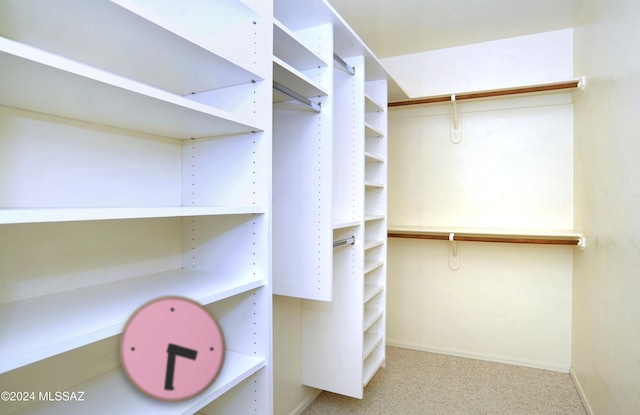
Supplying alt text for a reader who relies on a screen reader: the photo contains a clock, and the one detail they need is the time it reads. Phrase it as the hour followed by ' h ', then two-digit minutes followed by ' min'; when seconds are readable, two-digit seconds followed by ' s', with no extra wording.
3 h 31 min
